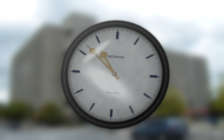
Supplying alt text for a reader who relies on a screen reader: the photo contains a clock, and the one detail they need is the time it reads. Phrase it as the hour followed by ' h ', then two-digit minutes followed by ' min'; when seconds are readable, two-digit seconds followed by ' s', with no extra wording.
10 h 52 min
